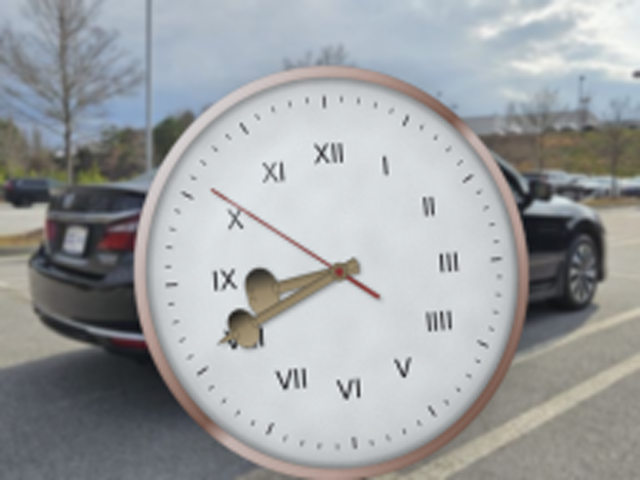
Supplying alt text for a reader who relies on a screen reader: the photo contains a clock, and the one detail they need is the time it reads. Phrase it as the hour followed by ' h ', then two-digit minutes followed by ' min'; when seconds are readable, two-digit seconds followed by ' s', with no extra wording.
8 h 40 min 51 s
